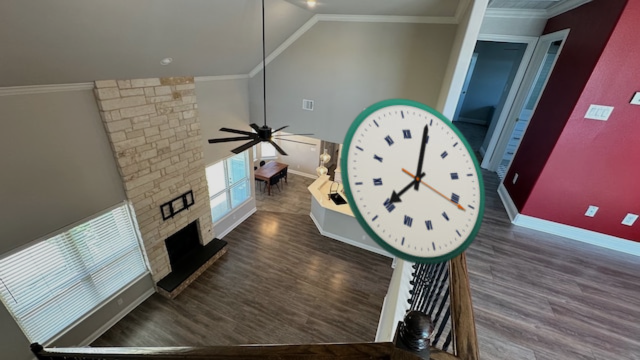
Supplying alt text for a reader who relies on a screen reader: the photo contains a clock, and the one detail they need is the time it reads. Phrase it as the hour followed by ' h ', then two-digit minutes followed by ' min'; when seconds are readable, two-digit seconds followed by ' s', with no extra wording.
8 h 04 min 21 s
